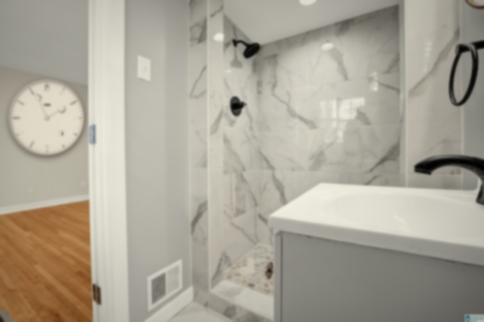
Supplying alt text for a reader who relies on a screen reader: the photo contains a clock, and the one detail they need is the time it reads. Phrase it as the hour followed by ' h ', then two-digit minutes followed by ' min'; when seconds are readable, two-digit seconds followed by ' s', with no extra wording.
1 h 56 min
